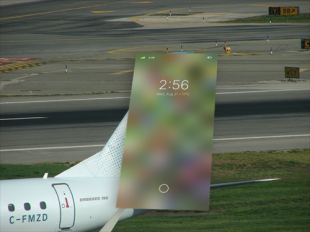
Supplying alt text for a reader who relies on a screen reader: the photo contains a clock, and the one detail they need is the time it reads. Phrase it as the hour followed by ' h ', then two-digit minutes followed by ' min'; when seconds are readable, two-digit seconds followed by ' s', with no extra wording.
2 h 56 min
